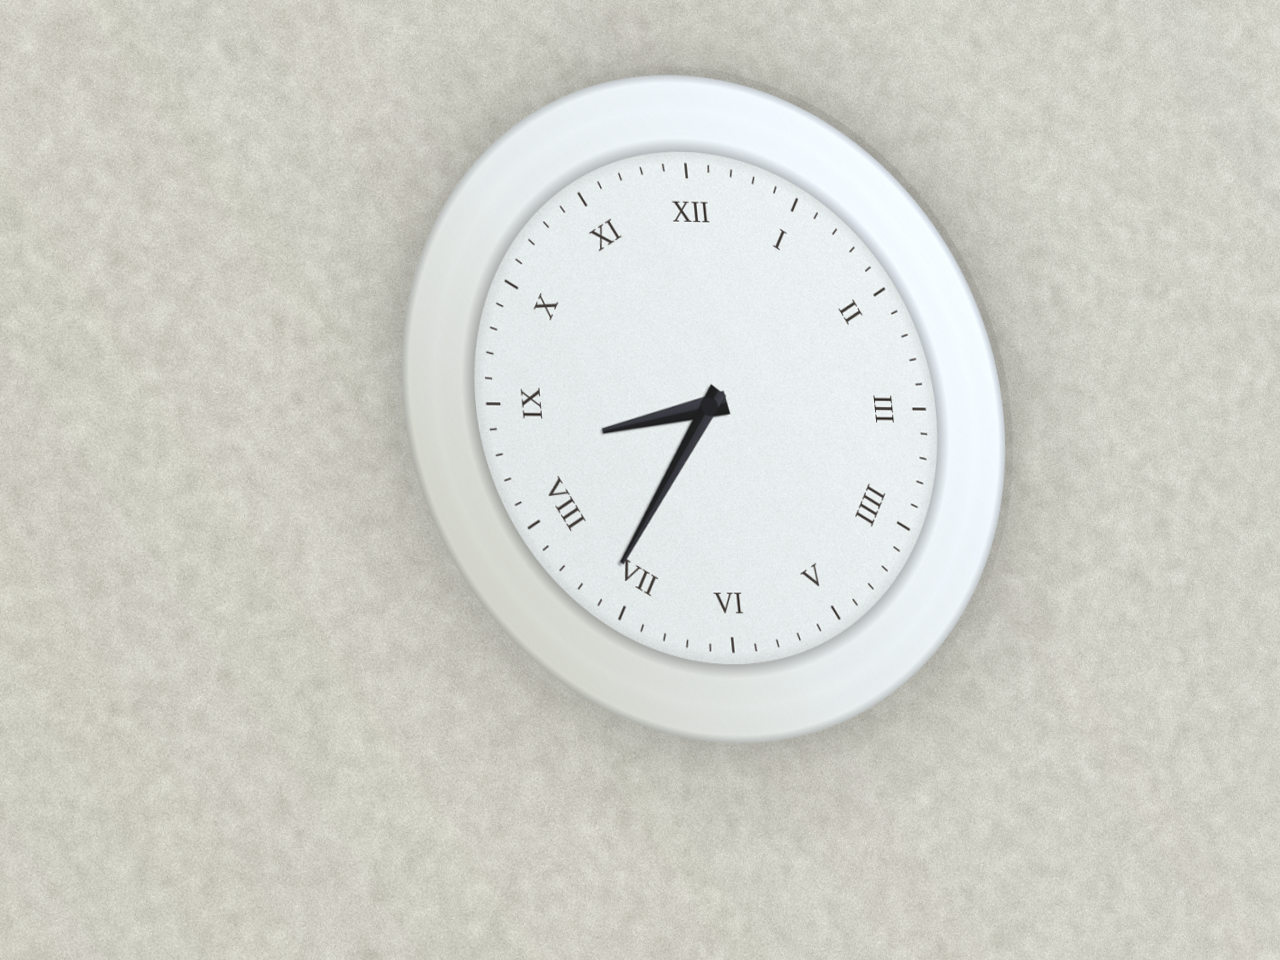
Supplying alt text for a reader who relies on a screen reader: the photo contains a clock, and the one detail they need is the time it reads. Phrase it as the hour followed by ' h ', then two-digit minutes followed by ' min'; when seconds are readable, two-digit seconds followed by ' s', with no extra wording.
8 h 36 min
